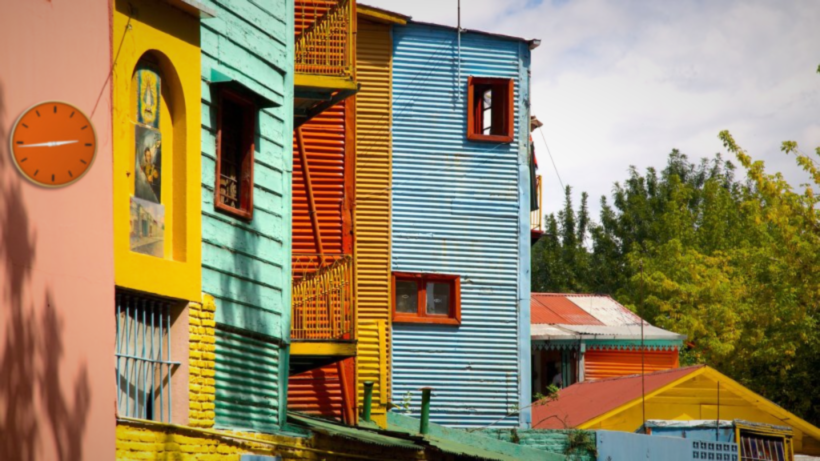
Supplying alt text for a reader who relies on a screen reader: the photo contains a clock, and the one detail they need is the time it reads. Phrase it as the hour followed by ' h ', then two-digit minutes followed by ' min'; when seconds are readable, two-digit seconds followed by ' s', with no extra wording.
2 h 44 min
